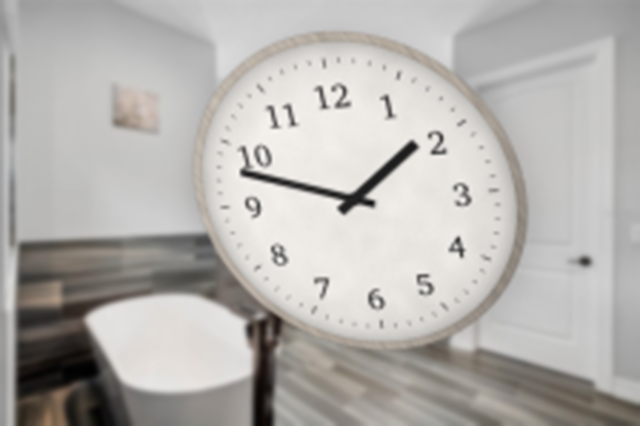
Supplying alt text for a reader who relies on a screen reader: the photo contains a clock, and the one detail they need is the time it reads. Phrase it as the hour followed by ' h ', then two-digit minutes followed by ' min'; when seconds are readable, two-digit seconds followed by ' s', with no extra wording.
1 h 48 min
